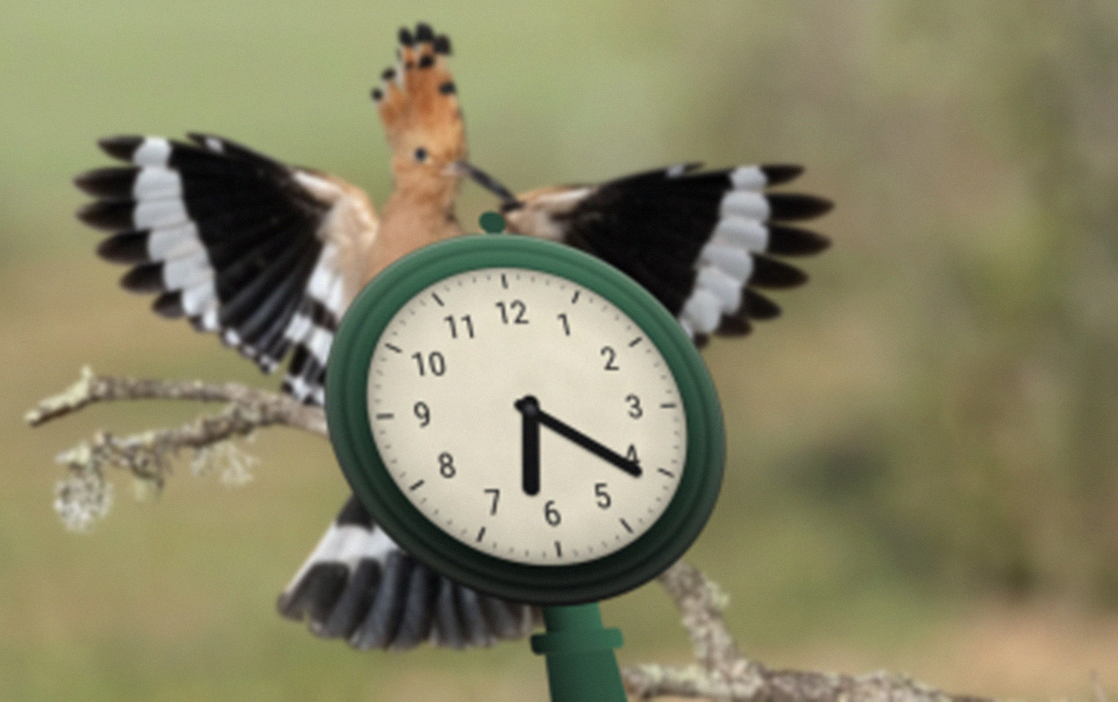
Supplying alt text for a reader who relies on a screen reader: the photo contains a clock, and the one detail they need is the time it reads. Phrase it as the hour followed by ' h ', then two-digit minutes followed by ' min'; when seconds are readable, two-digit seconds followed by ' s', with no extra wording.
6 h 21 min
